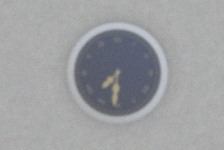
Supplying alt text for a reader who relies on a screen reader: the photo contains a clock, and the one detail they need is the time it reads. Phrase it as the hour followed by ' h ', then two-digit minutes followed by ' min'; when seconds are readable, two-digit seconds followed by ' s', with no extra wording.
7 h 31 min
